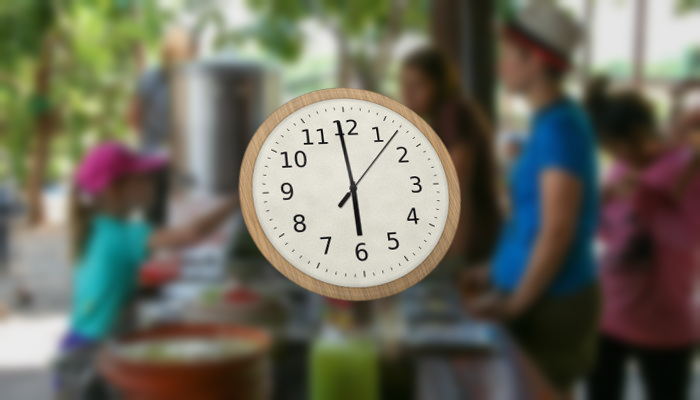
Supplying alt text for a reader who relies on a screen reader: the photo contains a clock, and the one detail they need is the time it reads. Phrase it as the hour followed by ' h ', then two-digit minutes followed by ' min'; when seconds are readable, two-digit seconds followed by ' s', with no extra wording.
5 h 59 min 07 s
